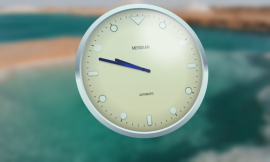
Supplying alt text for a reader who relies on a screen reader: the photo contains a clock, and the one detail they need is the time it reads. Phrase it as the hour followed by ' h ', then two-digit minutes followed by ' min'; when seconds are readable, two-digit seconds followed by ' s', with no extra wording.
9 h 48 min
